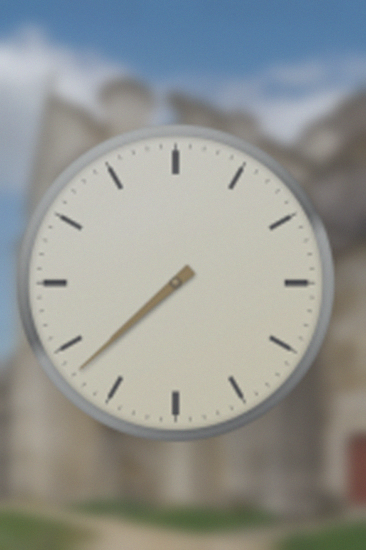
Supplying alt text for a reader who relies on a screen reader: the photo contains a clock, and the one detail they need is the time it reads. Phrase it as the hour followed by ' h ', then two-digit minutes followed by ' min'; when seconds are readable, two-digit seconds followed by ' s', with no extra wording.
7 h 38 min
